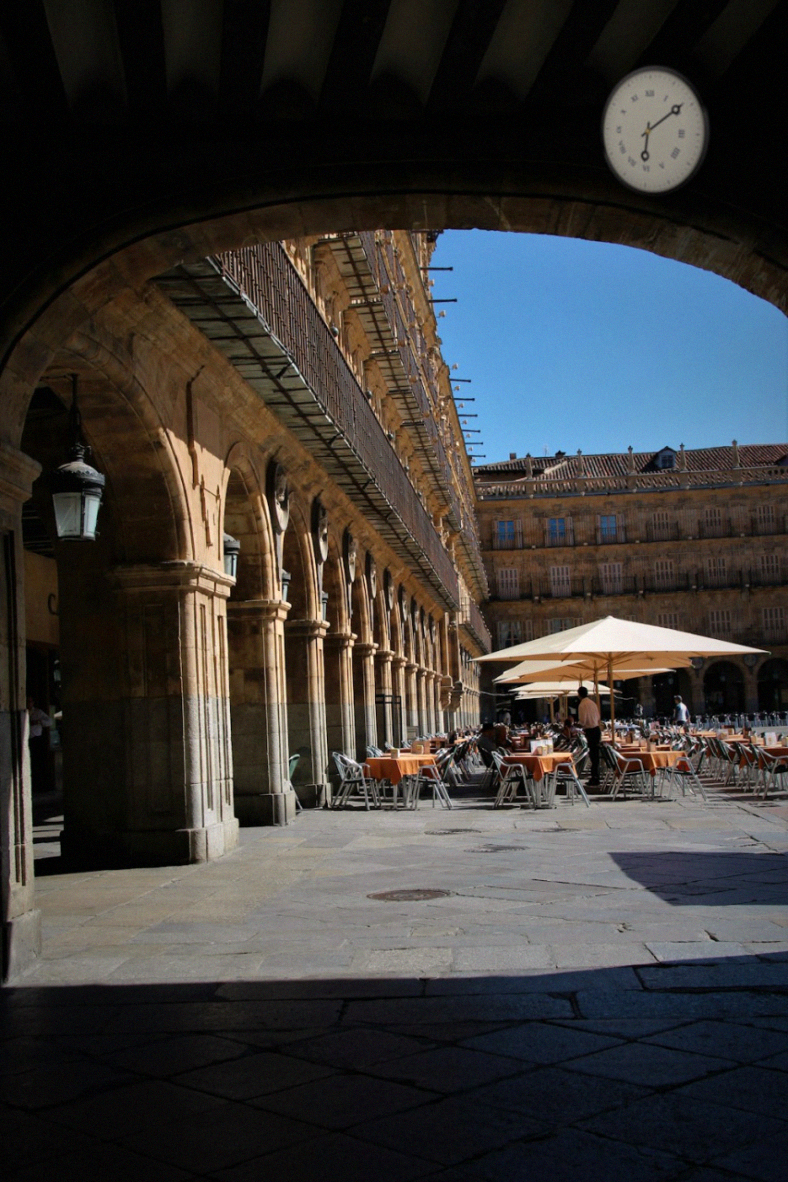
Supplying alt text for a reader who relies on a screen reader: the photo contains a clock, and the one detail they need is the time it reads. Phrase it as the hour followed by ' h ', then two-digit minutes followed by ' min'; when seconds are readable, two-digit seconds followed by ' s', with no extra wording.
6 h 09 min
